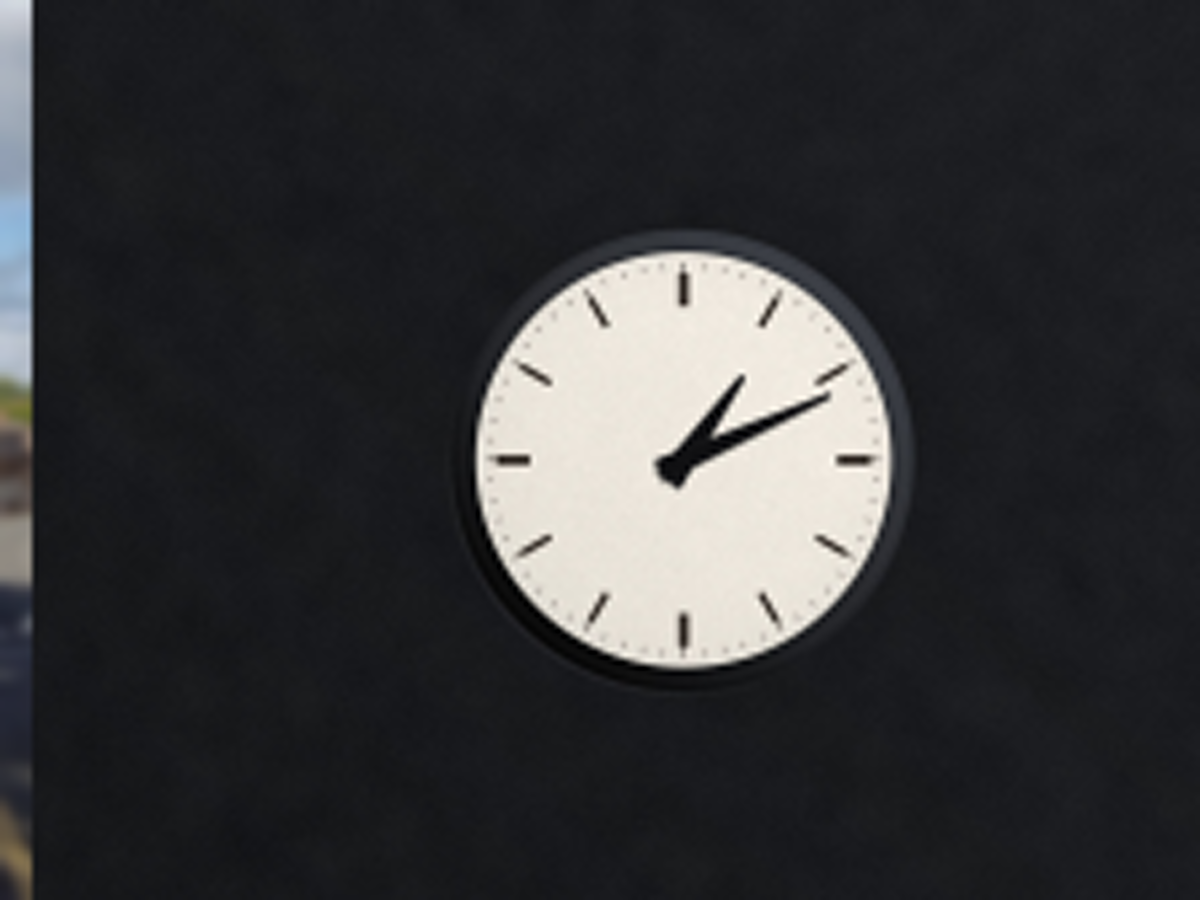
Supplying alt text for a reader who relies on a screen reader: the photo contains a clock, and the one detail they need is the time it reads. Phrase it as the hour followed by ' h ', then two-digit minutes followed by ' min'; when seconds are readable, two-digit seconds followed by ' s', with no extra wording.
1 h 11 min
